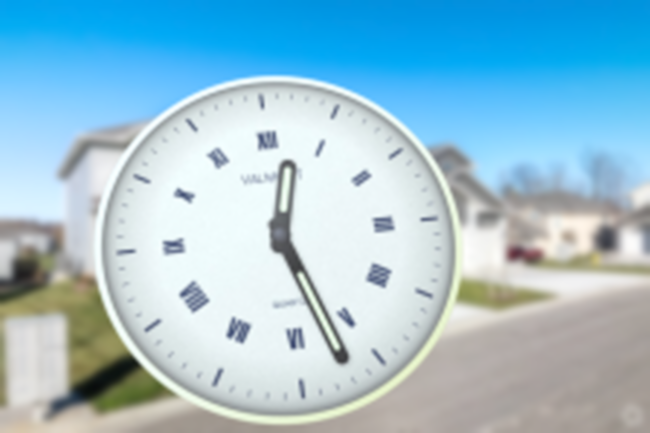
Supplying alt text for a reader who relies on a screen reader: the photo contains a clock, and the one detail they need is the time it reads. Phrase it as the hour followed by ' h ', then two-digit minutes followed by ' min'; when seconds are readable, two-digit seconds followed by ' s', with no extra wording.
12 h 27 min
